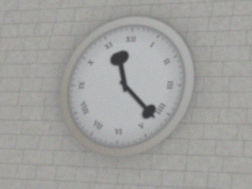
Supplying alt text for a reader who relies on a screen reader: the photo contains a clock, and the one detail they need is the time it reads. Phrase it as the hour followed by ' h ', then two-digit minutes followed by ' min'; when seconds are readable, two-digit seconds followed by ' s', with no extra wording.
11 h 22 min
